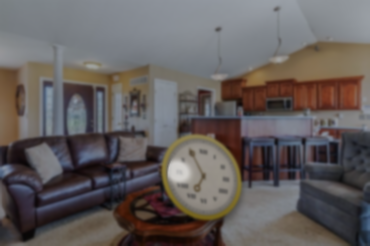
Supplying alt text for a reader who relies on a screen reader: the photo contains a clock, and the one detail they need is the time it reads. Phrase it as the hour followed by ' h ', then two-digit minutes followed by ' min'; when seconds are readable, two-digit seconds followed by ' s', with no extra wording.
6 h 55 min
